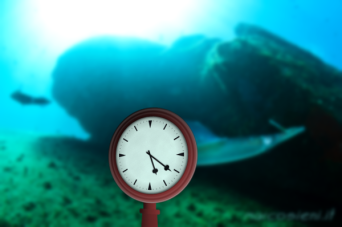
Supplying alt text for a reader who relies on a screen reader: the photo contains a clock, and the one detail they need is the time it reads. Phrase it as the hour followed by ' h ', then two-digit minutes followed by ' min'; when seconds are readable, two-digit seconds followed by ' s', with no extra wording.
5 h 21 min
